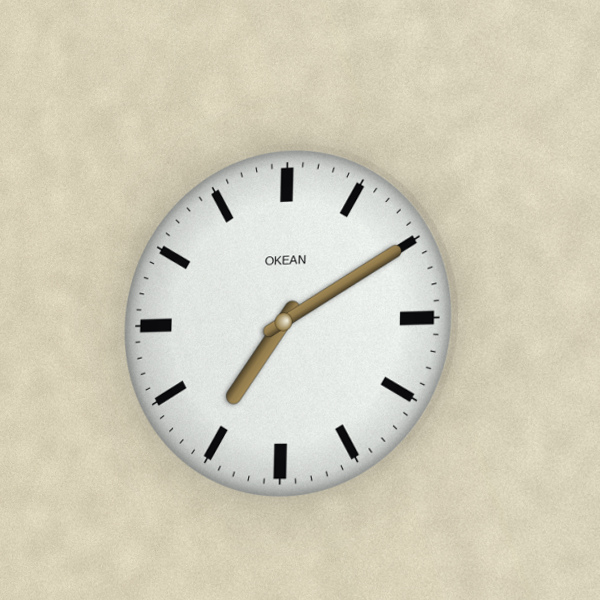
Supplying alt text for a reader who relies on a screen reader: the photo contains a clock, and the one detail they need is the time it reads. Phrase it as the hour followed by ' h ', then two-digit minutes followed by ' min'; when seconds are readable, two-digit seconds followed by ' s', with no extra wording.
7 h 10 min
